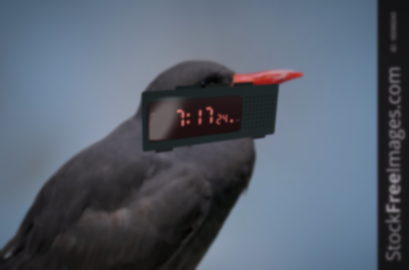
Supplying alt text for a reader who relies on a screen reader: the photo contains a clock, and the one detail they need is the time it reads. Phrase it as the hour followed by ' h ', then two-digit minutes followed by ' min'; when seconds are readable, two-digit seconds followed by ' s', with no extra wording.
7 h 17 min
